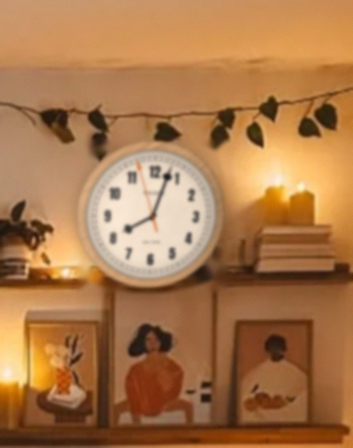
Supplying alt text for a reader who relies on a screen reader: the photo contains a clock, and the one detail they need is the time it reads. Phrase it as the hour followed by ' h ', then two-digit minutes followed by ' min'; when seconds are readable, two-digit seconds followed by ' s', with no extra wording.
8 h 02 min 57 s
